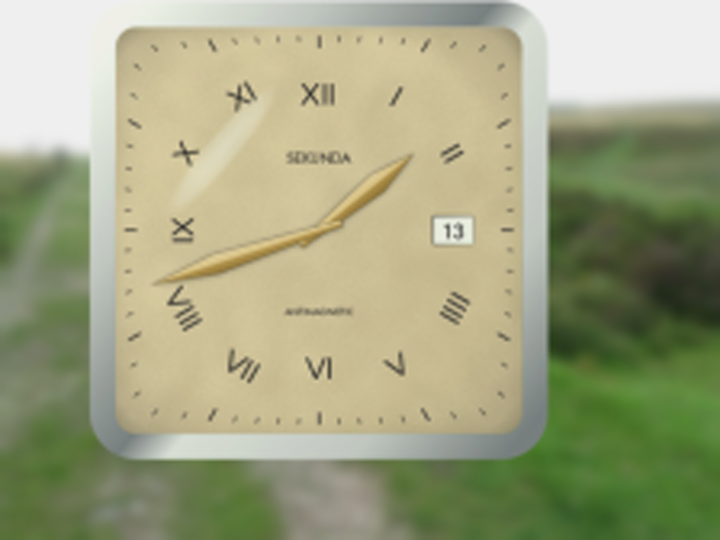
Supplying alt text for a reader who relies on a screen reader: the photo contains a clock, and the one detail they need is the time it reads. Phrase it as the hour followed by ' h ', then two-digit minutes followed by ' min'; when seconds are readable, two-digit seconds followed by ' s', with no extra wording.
1 h 42 min
